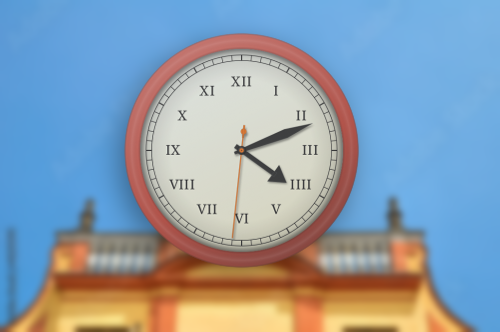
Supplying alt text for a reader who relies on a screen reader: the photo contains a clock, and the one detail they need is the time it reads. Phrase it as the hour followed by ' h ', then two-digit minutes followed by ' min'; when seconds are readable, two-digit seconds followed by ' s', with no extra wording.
4 h 11 min 31 s
